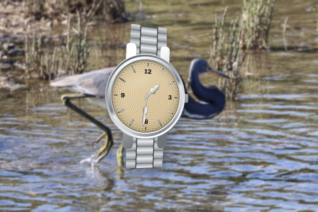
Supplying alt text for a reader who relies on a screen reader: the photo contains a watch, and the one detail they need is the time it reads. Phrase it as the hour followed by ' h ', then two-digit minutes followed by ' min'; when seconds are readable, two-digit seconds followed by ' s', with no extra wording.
1 h 31 min
